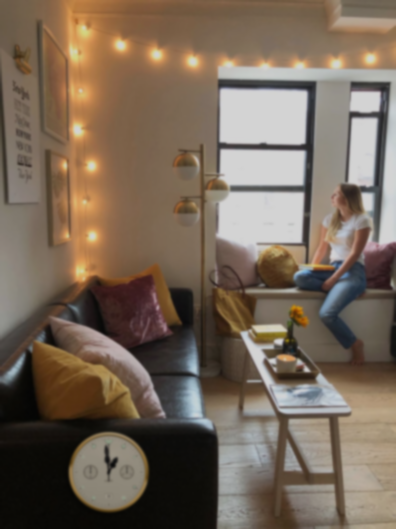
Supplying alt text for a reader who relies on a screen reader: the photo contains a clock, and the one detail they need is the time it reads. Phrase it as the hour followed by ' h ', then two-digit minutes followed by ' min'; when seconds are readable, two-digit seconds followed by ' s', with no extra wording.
12 h 59 min
